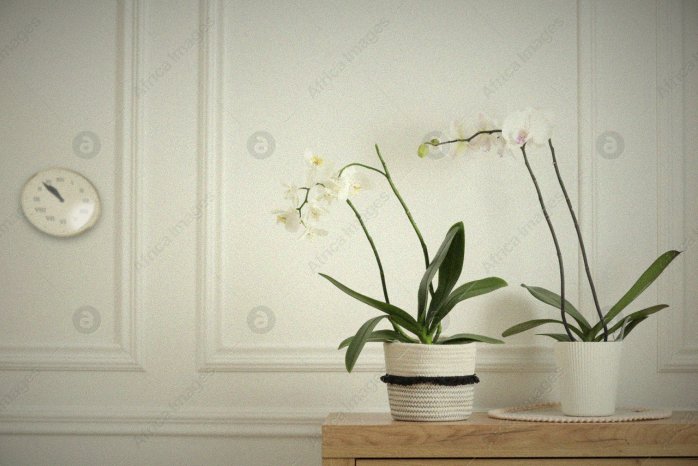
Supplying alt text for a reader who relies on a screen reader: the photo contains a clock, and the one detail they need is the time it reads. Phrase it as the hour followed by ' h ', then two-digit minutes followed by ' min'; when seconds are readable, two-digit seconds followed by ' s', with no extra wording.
10 h 53 min
